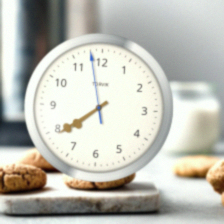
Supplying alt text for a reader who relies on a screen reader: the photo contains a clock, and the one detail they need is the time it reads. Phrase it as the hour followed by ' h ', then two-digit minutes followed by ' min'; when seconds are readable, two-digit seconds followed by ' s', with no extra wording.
7 h 38 min 58 s
